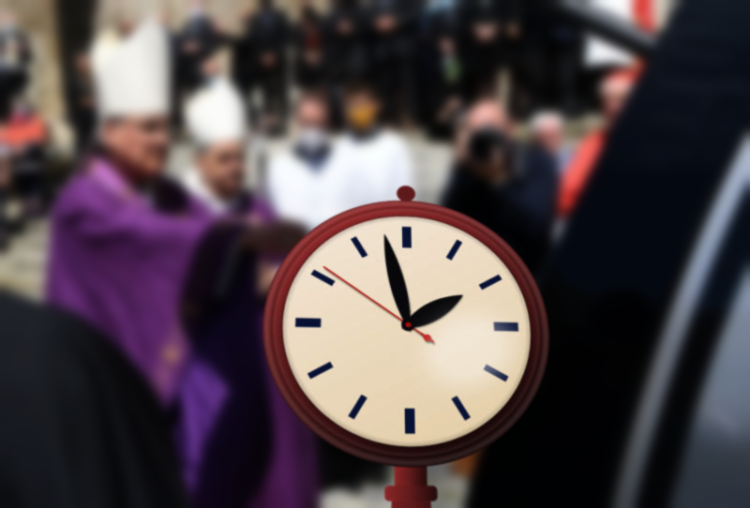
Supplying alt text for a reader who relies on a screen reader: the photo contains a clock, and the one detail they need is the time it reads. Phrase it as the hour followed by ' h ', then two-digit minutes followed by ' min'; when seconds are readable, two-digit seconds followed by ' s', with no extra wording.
1 h 57 min 51 s
